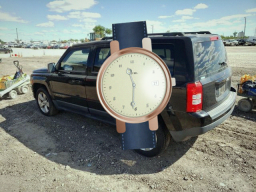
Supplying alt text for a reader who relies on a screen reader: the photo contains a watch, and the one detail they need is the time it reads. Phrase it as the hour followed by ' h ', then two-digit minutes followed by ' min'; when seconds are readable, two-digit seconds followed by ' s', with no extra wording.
11 h 31 min
